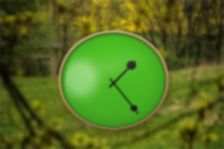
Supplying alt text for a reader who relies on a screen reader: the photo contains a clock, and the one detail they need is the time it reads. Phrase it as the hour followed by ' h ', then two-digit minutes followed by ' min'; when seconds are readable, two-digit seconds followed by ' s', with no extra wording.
1 h 24 min
